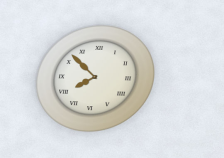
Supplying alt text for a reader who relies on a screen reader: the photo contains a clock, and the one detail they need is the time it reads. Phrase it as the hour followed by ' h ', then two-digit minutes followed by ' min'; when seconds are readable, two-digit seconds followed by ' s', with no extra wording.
7 h 52 min
